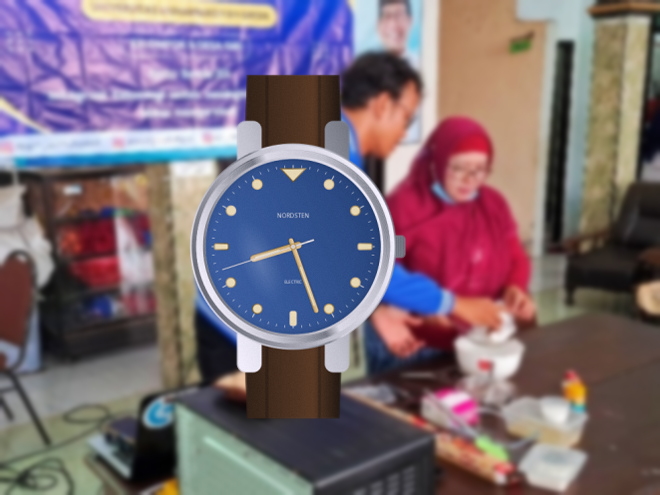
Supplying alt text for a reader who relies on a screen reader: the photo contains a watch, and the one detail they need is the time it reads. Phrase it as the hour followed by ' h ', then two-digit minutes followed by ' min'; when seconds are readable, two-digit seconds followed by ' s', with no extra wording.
8 h 26 min 42 s
